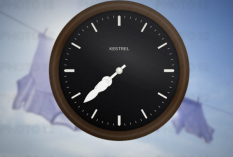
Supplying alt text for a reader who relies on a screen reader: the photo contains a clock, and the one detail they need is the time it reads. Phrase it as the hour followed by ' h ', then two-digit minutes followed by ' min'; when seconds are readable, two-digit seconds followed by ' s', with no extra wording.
7 h 38 min
